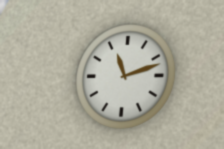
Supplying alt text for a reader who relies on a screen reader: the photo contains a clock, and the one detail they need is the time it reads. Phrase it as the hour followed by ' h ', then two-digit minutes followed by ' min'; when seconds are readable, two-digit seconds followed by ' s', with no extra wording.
11 h 12 min
